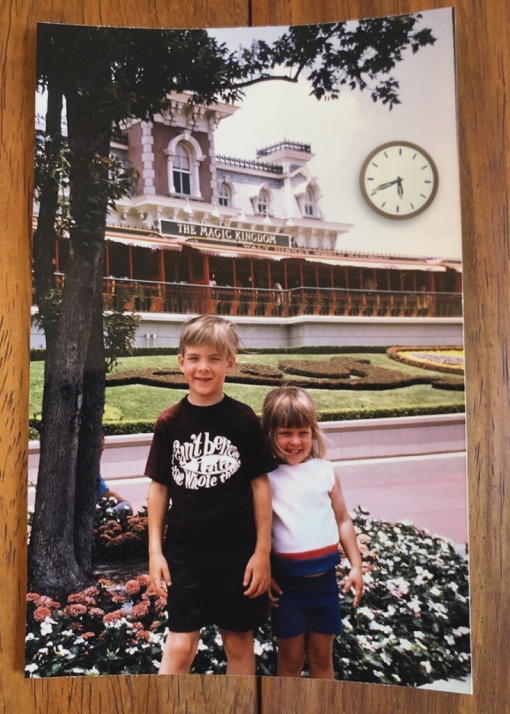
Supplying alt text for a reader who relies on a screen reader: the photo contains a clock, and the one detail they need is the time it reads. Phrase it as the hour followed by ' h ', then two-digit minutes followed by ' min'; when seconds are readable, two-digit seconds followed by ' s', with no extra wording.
5 h 41 min
